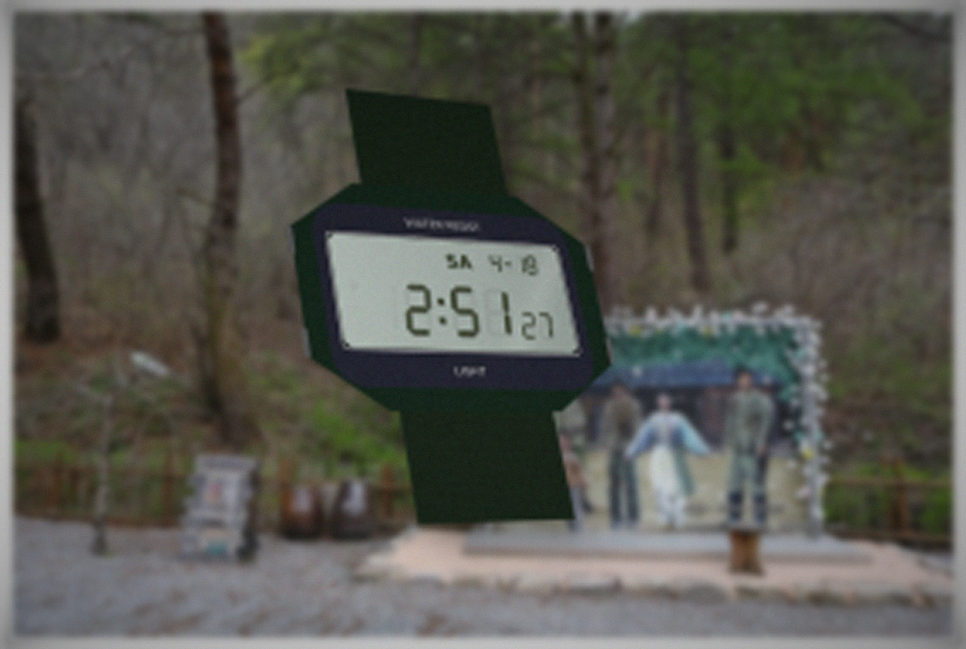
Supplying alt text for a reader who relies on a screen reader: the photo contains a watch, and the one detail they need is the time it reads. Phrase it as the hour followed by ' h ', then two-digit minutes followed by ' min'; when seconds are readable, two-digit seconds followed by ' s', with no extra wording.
2 h 51 min 27 s
